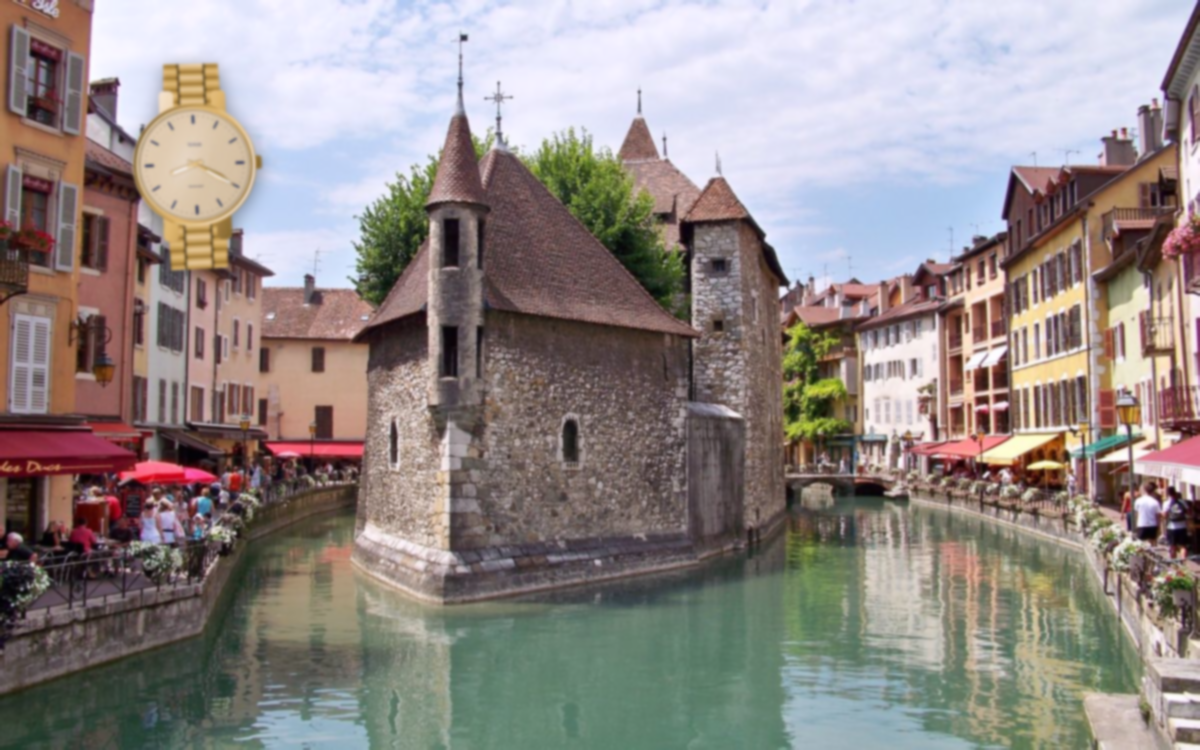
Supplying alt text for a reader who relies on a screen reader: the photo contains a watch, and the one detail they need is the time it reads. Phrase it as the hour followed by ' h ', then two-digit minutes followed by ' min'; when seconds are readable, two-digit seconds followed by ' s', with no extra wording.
8 h 20 min
